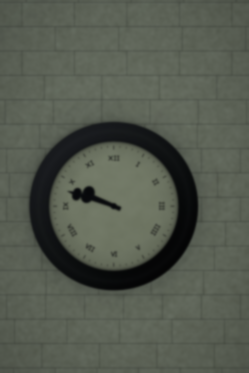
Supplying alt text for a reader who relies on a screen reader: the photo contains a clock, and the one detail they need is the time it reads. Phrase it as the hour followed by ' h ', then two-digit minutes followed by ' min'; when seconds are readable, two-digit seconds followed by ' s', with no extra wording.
9 h 48 min
